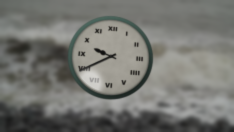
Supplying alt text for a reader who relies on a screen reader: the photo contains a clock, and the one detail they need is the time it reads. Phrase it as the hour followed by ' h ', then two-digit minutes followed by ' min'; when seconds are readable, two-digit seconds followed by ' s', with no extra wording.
9 h 40 min
